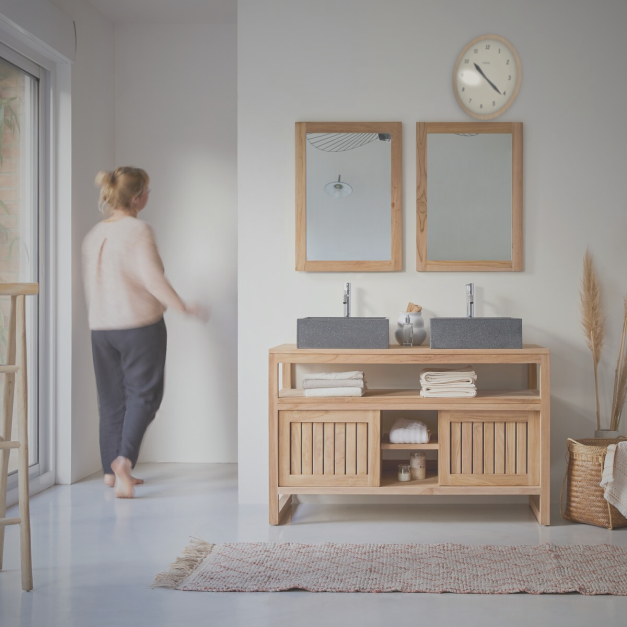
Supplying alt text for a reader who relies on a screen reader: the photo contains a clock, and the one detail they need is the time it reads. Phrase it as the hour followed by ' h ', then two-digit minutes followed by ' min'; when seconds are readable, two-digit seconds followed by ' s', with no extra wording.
10 h 21 min
